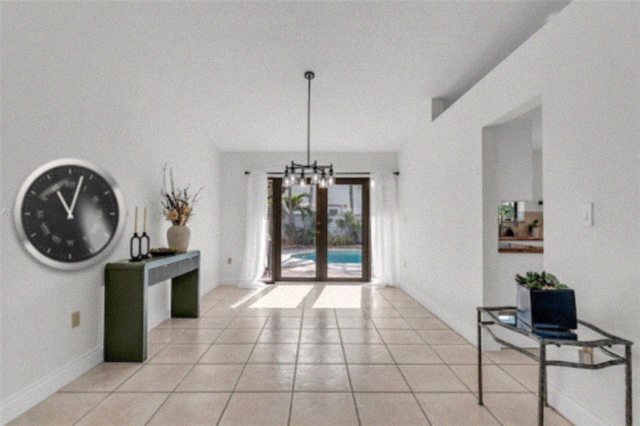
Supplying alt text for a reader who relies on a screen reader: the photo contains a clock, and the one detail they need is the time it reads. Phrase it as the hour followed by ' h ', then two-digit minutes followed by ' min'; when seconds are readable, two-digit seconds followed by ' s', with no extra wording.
11 h 03 min
